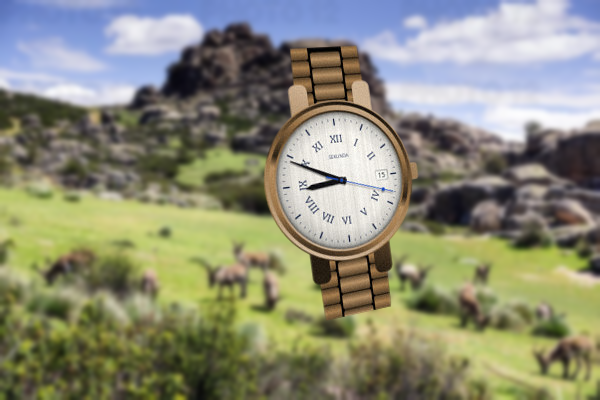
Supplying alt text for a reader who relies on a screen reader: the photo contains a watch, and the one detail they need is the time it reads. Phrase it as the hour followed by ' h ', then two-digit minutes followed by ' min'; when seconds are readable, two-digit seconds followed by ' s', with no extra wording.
8 h 49 min 18 s
